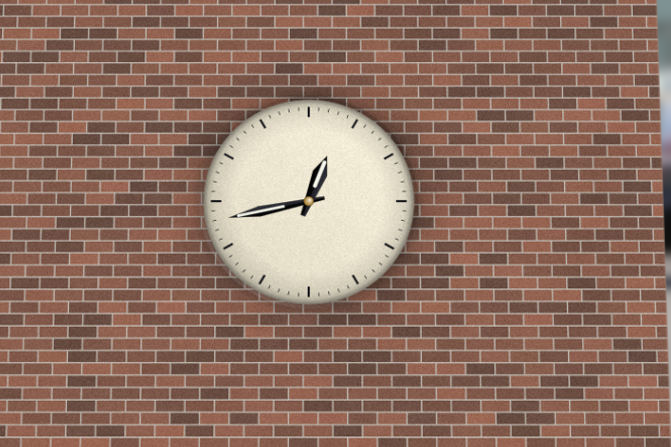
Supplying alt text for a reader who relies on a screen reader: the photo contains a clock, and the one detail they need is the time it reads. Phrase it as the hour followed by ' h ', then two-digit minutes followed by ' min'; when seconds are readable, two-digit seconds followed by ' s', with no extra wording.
12 h 43 min
